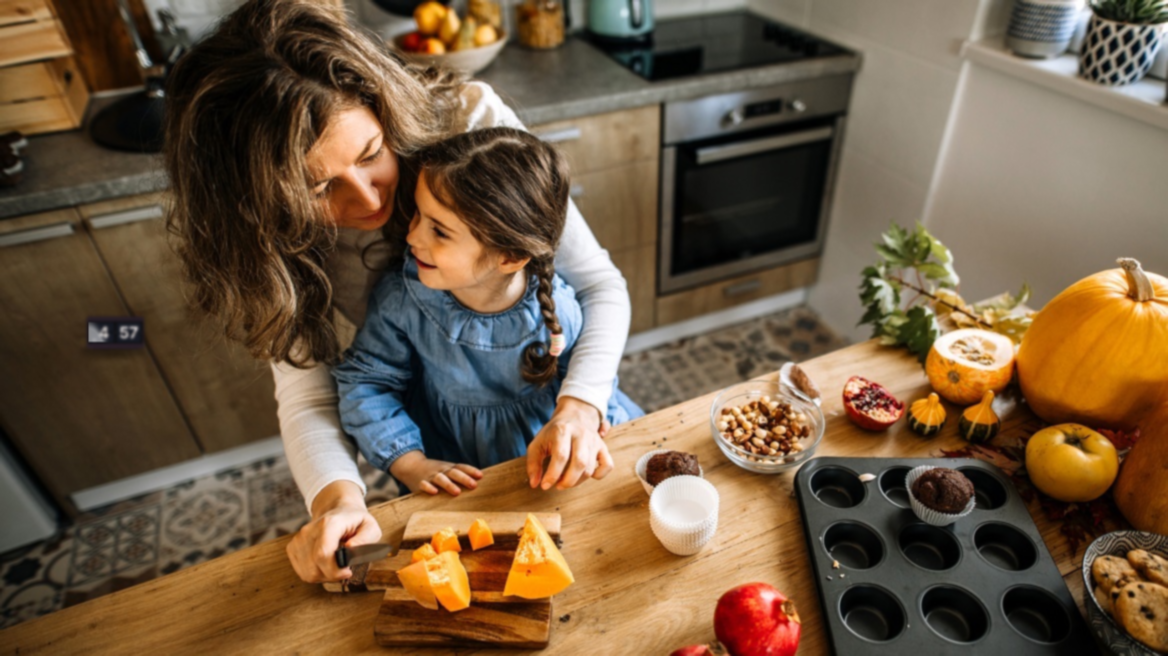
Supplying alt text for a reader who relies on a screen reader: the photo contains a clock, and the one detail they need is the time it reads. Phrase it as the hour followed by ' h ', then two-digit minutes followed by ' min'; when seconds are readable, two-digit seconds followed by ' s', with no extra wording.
4 h 57 min
